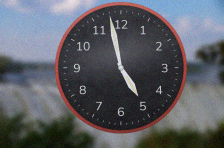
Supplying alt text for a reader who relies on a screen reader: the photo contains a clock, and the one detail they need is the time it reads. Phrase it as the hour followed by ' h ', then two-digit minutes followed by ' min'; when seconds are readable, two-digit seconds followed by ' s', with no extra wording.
4 h 58 min
